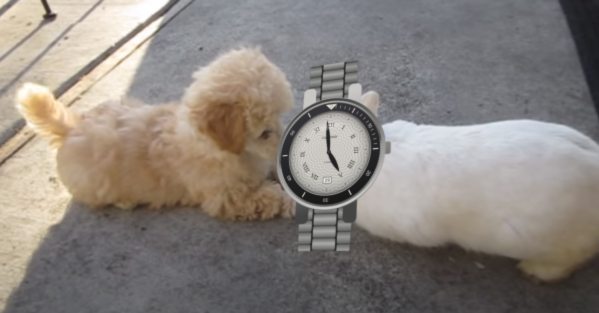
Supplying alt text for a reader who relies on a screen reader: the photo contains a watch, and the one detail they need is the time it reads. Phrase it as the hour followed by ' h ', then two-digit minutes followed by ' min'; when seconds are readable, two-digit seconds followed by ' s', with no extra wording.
4 h 59 min
